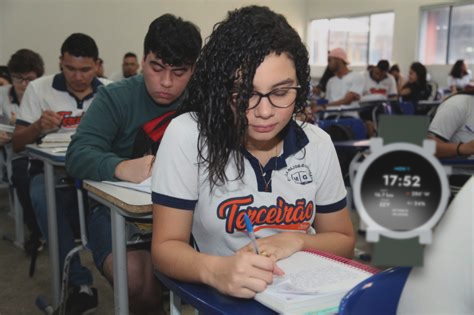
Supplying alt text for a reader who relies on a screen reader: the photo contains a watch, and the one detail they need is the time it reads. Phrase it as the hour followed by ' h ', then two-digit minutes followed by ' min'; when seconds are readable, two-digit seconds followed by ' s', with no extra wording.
17 h 52 min
